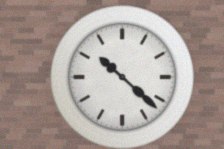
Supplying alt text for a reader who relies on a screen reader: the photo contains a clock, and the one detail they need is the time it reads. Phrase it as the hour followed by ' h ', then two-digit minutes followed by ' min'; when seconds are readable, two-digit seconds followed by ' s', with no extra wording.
10 h 22 min
